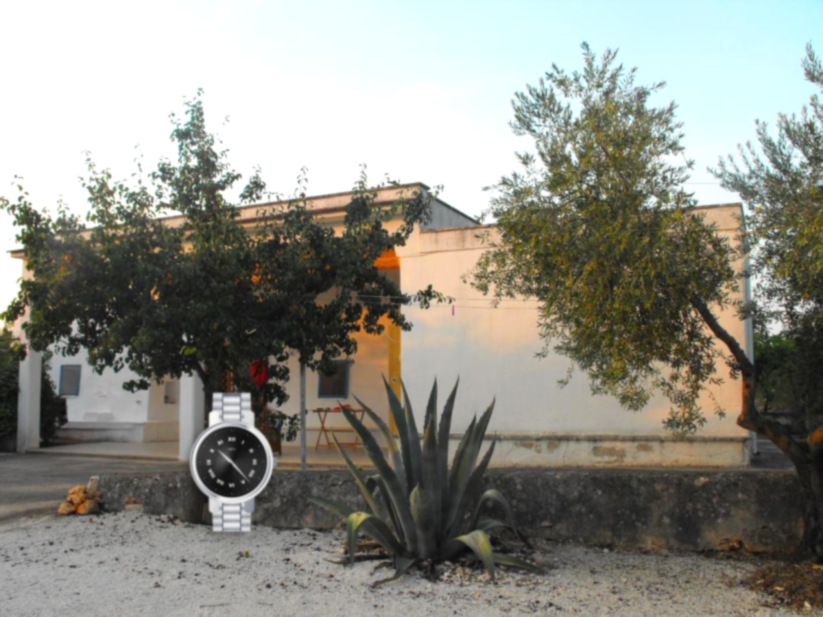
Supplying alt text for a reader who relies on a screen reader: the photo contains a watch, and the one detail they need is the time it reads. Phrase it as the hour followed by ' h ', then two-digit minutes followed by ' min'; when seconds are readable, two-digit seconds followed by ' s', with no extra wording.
10 h 23 min
